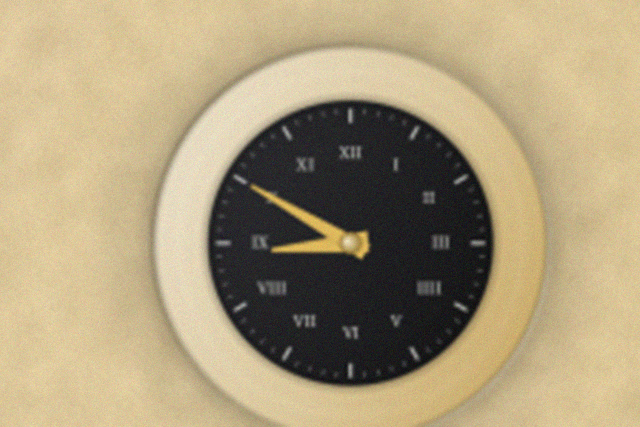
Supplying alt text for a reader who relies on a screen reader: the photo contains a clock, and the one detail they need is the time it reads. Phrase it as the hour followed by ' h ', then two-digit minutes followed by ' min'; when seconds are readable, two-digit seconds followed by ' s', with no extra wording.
8 h 50 min
